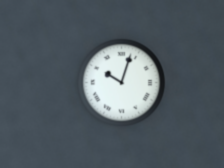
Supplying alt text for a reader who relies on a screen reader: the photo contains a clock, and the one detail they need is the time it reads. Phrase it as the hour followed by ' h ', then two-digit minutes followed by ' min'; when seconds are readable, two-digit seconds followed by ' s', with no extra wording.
10 h 03 min
